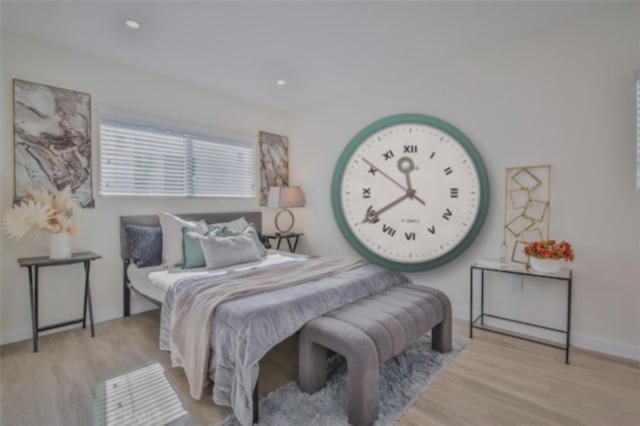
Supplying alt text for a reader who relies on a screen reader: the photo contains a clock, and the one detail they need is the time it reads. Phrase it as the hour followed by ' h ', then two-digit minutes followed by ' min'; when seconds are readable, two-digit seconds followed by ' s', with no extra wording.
11 h 39 min 51 s
